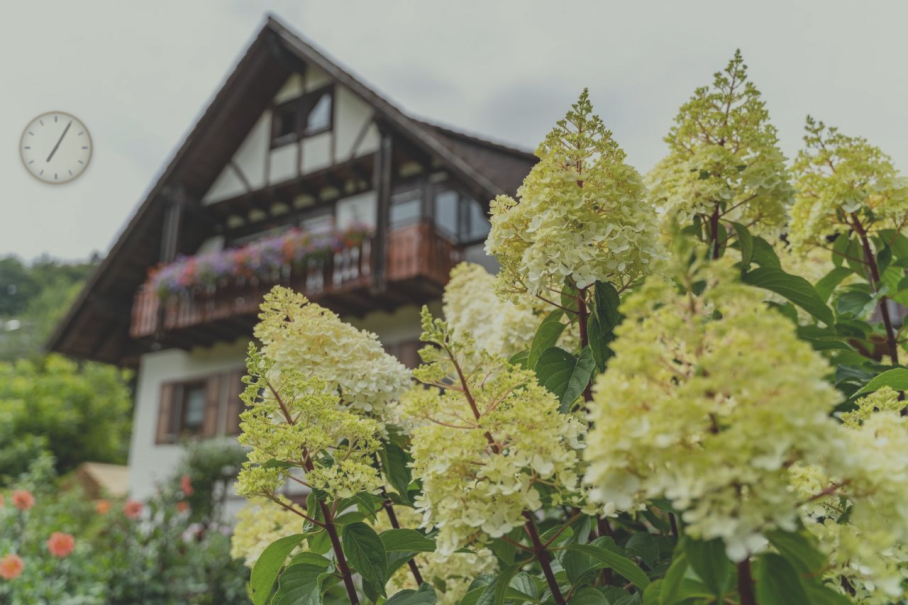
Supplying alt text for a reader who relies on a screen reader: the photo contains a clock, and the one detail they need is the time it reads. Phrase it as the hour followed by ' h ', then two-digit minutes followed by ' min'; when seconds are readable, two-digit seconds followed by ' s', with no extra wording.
7 h 05 min
